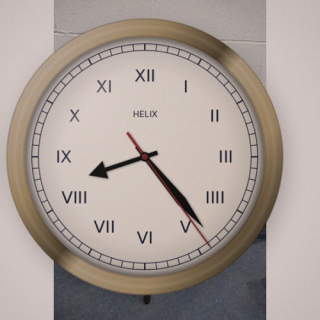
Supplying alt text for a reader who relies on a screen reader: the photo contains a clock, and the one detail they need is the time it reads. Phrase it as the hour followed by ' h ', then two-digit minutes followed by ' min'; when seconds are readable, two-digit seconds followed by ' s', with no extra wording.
8 h 23 min 24 s
